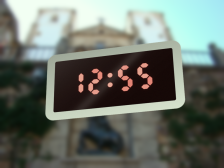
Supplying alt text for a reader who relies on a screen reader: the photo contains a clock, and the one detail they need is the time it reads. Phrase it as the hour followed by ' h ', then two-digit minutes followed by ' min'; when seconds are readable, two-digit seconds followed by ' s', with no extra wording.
12 h 55 min
